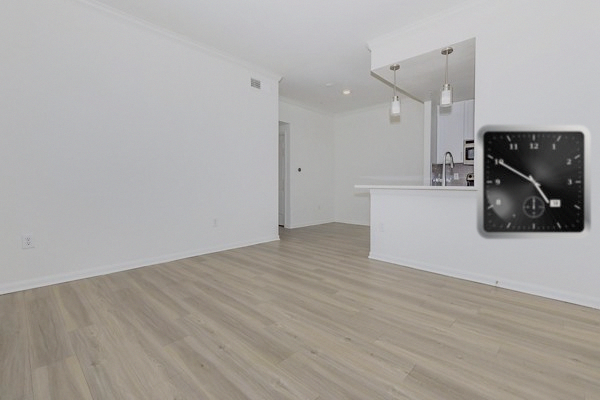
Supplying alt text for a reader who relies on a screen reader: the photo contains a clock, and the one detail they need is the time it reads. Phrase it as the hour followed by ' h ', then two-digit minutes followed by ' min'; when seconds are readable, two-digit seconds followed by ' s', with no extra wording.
4 h 50 min
